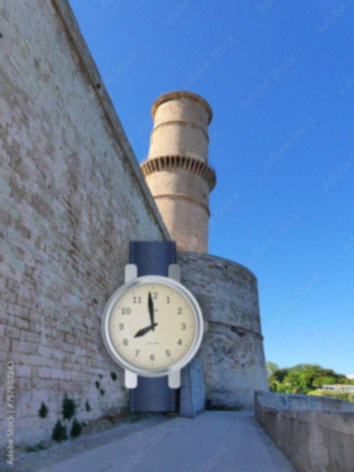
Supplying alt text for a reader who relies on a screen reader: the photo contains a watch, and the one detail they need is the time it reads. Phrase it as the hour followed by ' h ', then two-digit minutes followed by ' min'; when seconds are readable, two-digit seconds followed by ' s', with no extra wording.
7 h 59 min
